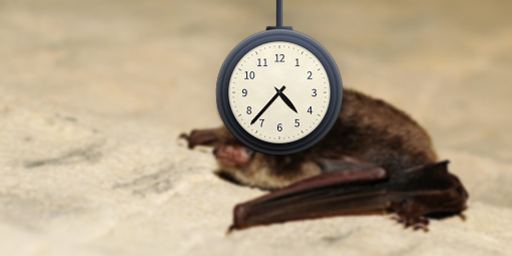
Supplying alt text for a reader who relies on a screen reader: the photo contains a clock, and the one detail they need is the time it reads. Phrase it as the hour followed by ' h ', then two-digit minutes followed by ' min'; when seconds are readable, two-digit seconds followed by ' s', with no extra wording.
4 h 37 min
